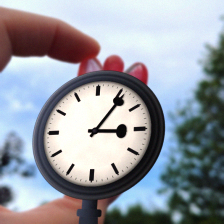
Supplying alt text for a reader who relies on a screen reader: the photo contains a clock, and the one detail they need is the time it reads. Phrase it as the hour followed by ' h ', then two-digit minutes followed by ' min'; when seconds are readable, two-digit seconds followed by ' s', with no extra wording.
3 h 06 min
